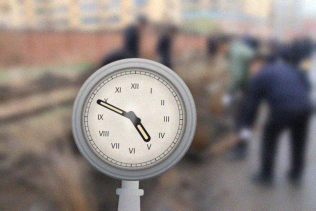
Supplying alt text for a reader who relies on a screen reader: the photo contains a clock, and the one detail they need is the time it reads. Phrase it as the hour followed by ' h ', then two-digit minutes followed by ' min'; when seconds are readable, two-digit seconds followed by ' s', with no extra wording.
4 h 49 min
